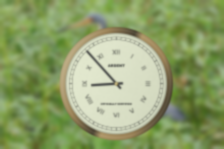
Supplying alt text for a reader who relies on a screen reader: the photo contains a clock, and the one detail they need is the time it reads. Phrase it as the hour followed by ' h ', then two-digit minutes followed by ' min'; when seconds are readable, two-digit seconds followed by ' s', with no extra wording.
8 h 53 min
